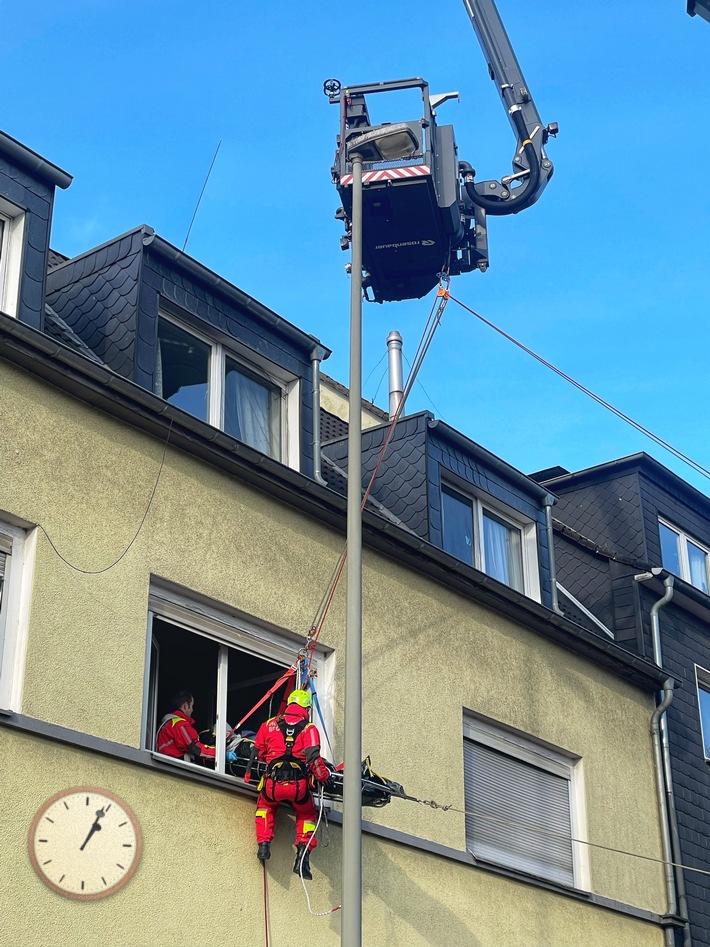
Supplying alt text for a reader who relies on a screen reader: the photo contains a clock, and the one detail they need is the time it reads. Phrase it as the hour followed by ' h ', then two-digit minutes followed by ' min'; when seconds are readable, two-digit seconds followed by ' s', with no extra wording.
1 h 04 min
